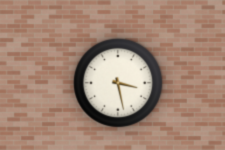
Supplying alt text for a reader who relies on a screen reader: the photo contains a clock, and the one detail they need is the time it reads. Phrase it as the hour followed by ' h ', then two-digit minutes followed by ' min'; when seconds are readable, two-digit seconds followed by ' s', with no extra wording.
3 h 28 min
